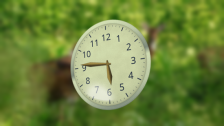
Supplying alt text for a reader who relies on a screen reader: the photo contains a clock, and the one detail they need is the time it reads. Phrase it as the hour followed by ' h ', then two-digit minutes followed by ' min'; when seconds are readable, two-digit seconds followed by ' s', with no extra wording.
5 h 46 min
